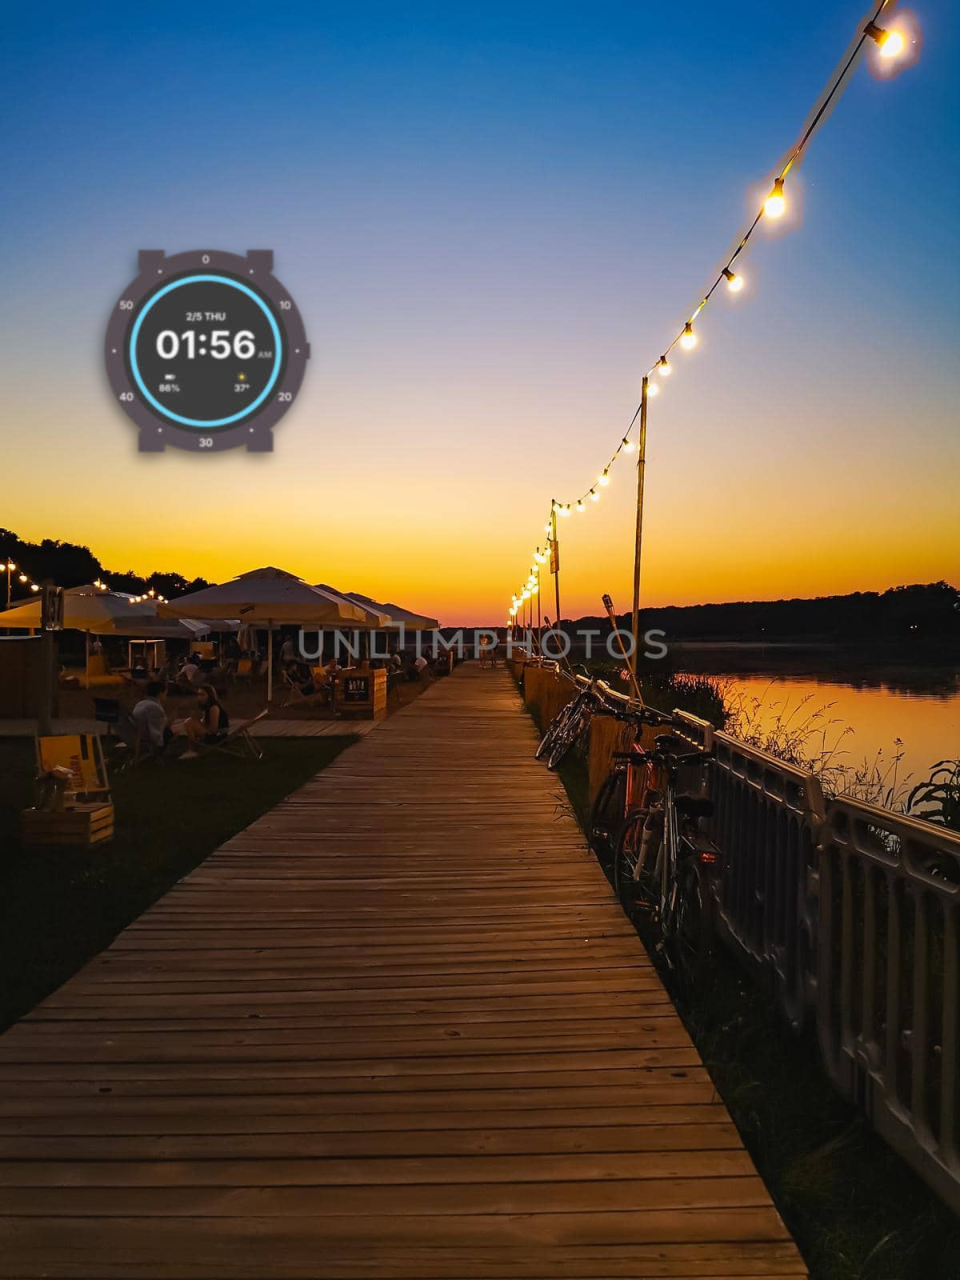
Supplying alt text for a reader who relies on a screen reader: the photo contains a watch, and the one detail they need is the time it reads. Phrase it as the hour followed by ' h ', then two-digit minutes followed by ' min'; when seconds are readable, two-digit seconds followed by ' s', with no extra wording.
1 h 56 min
